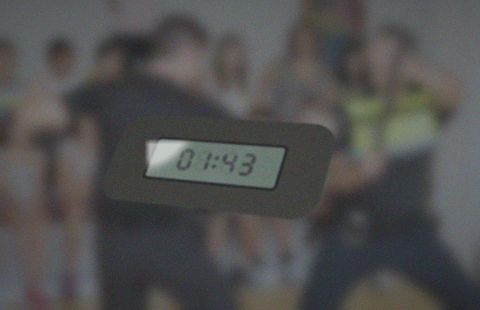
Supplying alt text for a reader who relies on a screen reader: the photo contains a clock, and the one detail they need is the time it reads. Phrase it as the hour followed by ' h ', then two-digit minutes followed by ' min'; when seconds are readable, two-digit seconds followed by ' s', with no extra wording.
1 h 43 min
